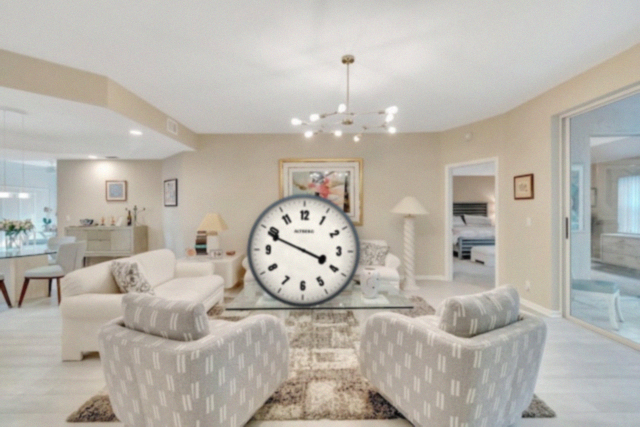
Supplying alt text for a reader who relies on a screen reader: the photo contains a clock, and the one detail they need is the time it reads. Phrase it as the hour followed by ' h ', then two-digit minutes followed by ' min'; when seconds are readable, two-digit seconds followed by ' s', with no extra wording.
3 h 49 min
